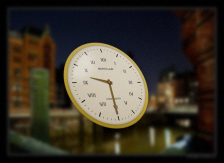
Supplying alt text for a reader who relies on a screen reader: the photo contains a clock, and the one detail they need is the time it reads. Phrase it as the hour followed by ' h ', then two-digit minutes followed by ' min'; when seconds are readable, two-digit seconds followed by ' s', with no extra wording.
9 h 30 min
